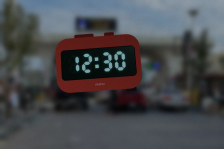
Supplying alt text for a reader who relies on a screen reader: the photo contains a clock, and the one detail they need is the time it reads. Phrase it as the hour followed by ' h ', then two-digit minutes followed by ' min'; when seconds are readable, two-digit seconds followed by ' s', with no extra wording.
12 h 30 min
